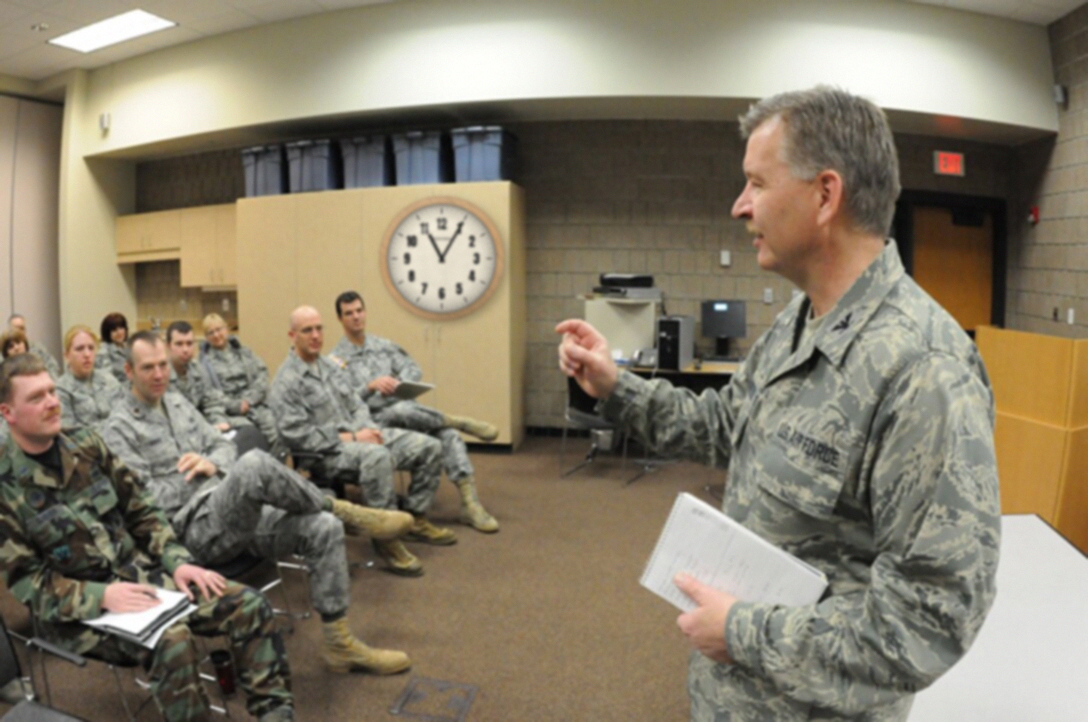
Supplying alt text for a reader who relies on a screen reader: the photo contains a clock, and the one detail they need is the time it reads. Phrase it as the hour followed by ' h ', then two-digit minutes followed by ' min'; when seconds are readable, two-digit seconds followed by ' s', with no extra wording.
11 h 05 min
